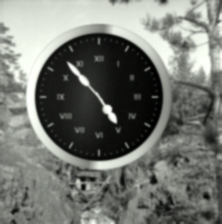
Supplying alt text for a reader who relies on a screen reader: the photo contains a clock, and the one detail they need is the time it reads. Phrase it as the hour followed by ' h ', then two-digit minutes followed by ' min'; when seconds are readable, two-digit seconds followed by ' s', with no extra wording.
4 h 53 min
